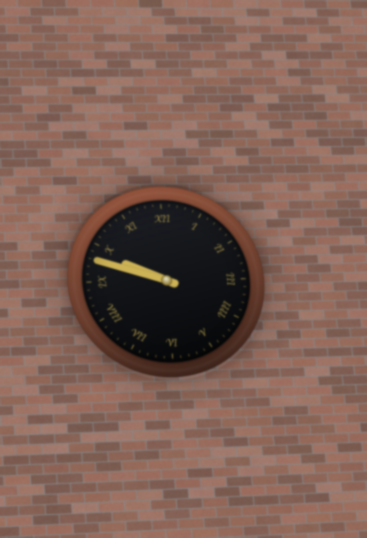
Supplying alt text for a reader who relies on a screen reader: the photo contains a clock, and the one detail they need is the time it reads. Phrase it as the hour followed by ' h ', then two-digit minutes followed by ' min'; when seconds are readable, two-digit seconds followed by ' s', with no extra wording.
9 h 48 min
